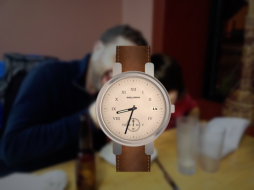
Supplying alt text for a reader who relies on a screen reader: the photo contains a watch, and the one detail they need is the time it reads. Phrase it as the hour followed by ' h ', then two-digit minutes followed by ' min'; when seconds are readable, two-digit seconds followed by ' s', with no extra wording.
8 h 33 min
